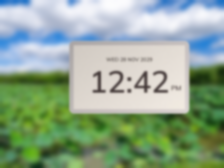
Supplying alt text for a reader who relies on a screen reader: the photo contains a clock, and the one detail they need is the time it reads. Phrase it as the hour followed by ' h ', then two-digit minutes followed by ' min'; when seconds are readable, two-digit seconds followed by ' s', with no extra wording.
12 h 42 min
